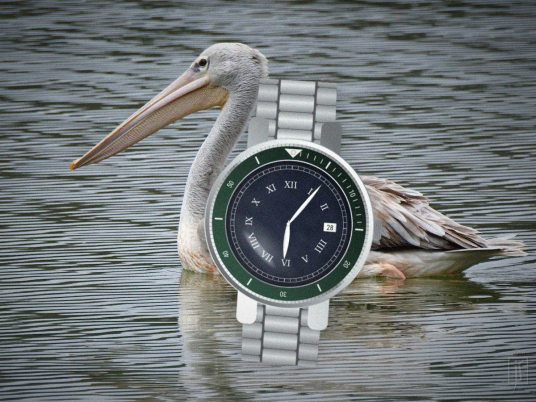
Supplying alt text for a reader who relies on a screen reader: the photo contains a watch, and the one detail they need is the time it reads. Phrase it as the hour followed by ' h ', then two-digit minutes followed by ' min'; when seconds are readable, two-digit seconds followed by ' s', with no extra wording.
6 h 06 min
